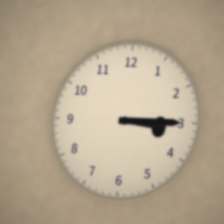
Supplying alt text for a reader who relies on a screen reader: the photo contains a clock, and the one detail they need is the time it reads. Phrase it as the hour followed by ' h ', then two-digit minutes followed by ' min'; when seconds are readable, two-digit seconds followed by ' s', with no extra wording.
3 h 15 min
